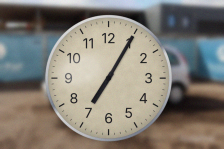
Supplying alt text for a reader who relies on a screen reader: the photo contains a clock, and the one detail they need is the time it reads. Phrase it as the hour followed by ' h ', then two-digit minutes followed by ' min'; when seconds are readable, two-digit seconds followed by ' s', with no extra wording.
7 h 05 min
